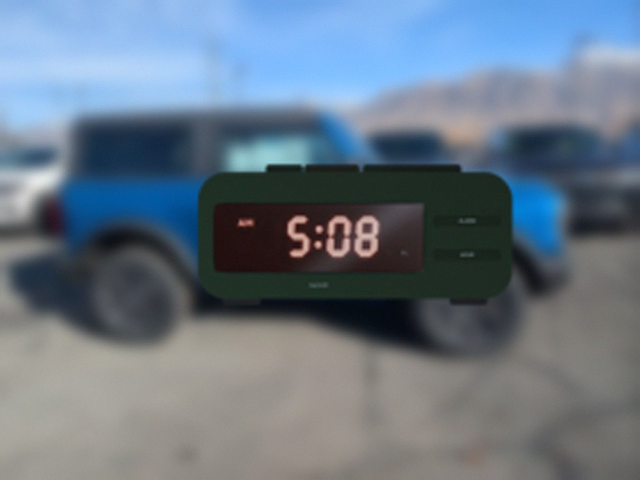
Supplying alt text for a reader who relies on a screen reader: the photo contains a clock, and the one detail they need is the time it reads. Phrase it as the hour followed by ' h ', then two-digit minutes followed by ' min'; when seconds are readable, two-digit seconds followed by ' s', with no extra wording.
5 h 08 min
